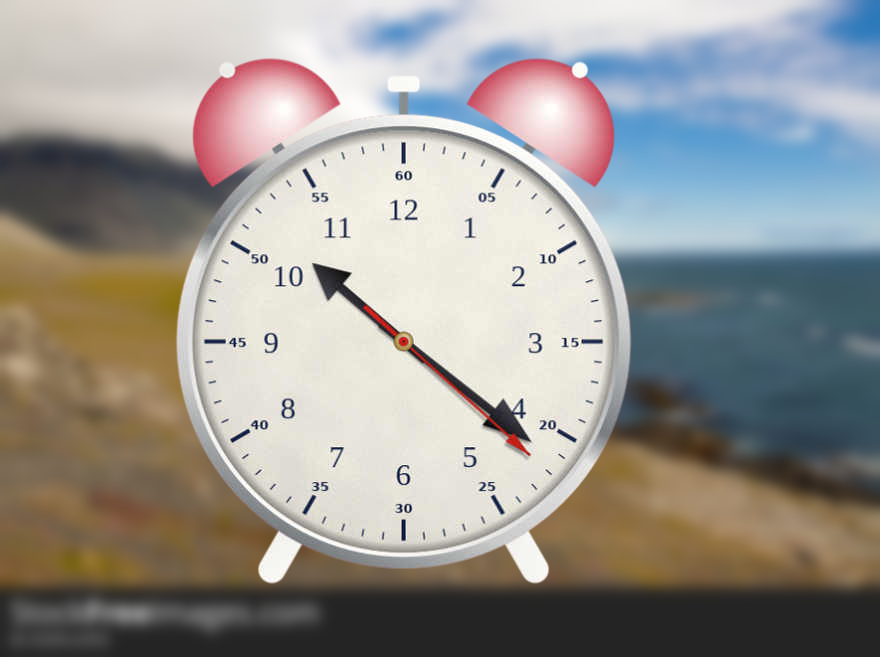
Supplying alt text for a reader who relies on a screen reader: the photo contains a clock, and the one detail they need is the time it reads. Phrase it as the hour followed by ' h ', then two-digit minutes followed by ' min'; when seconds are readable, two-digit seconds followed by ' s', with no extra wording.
10 h 21 min 22 s
